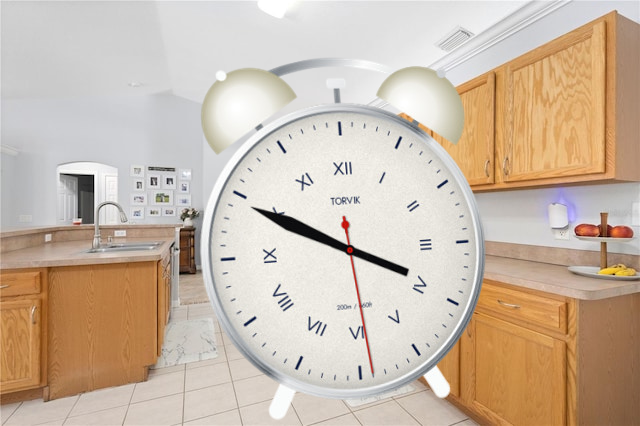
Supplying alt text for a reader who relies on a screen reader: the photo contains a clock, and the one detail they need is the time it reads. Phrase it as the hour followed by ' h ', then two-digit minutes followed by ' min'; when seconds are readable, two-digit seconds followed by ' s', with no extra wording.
3 h 49 min 29 s
